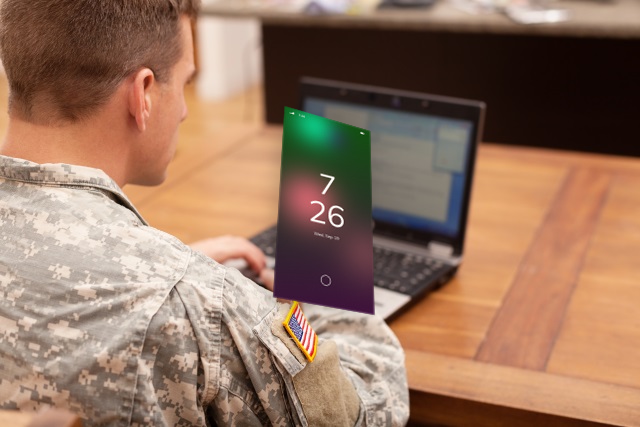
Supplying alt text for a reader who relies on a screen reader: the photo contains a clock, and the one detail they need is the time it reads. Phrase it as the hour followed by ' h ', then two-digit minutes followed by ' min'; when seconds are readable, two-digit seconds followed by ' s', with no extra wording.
7 h 26 min
